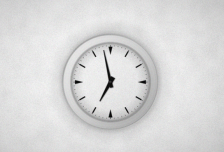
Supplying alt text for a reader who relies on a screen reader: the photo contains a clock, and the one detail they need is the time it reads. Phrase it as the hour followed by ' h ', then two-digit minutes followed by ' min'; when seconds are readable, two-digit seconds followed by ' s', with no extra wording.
6 h 58 min
